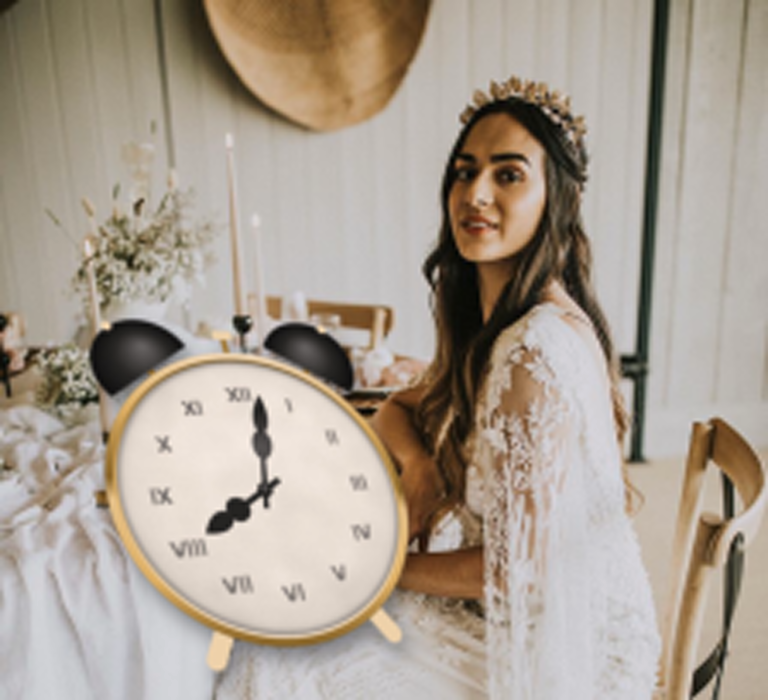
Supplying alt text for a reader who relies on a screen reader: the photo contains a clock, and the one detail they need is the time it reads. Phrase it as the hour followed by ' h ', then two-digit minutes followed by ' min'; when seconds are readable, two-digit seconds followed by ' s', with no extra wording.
8 h 02 min
